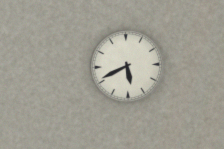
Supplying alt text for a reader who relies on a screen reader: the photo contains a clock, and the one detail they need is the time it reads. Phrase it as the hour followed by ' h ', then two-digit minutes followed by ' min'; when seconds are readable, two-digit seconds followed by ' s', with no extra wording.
5 h 41 min
